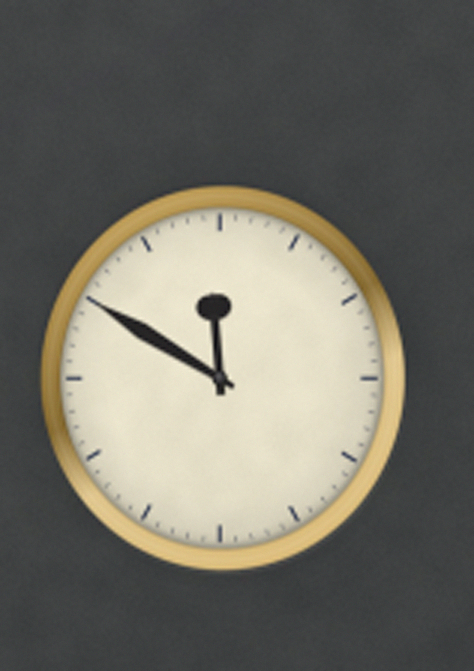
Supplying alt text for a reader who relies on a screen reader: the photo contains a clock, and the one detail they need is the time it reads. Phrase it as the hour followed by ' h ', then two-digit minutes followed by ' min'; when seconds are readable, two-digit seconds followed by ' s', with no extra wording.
11 h 50 min
